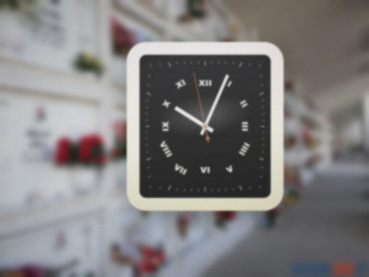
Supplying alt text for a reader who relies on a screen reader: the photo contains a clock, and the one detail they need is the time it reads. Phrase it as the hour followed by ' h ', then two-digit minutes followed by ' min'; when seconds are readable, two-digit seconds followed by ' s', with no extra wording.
10 h 03 min 58 s
